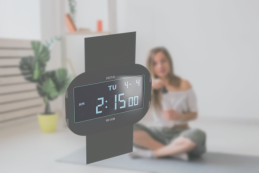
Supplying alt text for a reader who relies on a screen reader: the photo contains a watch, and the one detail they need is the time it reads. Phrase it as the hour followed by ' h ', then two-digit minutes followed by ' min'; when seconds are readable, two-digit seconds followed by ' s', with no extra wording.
2 h 15 min 00 s
